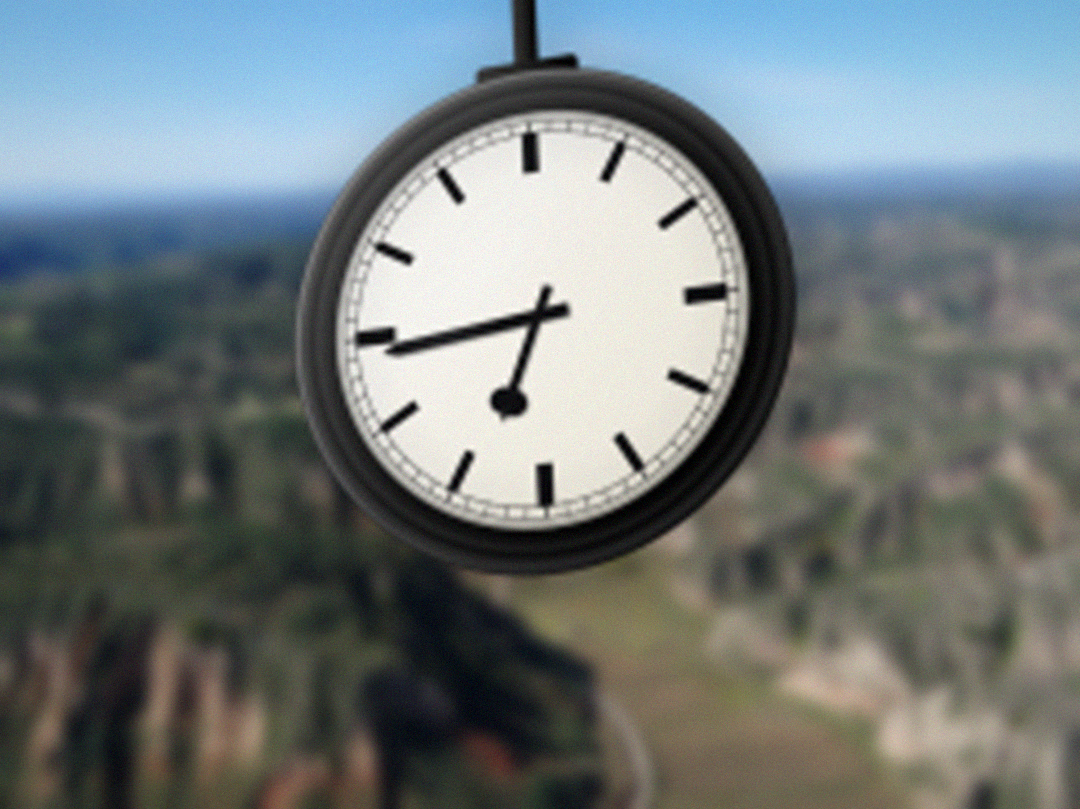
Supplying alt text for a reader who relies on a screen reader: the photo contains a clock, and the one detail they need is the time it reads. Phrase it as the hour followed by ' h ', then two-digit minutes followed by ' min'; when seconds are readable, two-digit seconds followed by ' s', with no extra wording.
6 h 44 min
